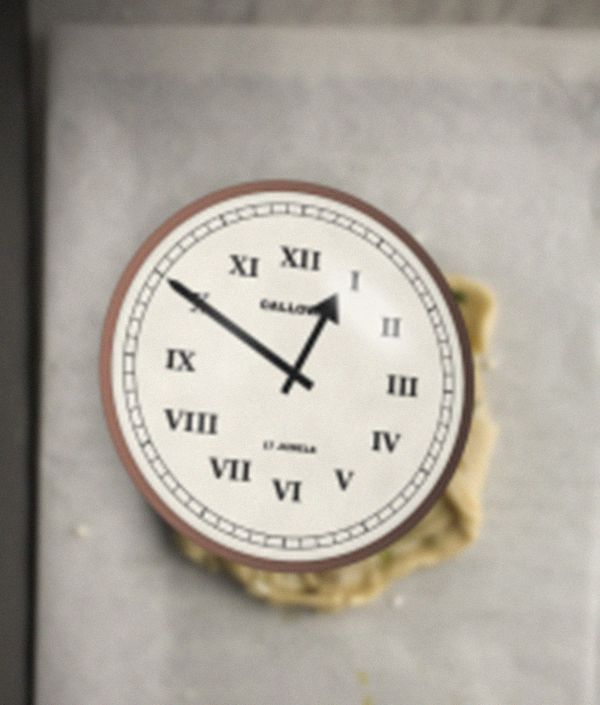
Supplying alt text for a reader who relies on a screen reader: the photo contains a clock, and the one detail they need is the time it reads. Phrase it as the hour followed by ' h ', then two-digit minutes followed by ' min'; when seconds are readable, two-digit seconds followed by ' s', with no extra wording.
12 h 50 min
